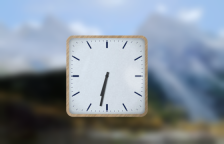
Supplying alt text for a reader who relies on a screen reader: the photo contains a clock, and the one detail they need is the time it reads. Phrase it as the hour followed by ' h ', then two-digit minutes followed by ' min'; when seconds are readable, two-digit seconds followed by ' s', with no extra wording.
6 h 32 min
